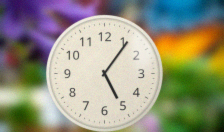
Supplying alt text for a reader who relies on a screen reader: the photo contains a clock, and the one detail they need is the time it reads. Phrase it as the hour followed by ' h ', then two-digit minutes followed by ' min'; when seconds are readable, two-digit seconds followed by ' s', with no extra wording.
5 h 06 min
